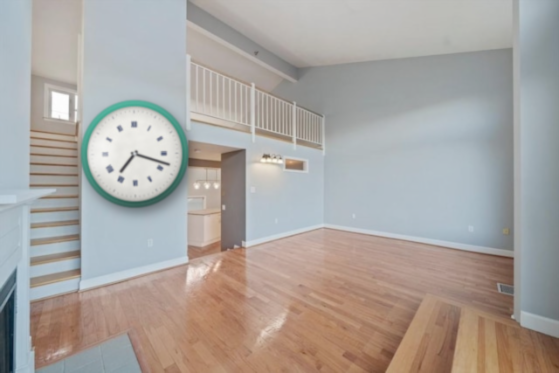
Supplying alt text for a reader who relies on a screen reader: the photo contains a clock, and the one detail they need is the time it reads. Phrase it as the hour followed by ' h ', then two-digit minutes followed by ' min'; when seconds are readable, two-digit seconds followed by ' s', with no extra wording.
7 h 18 min
